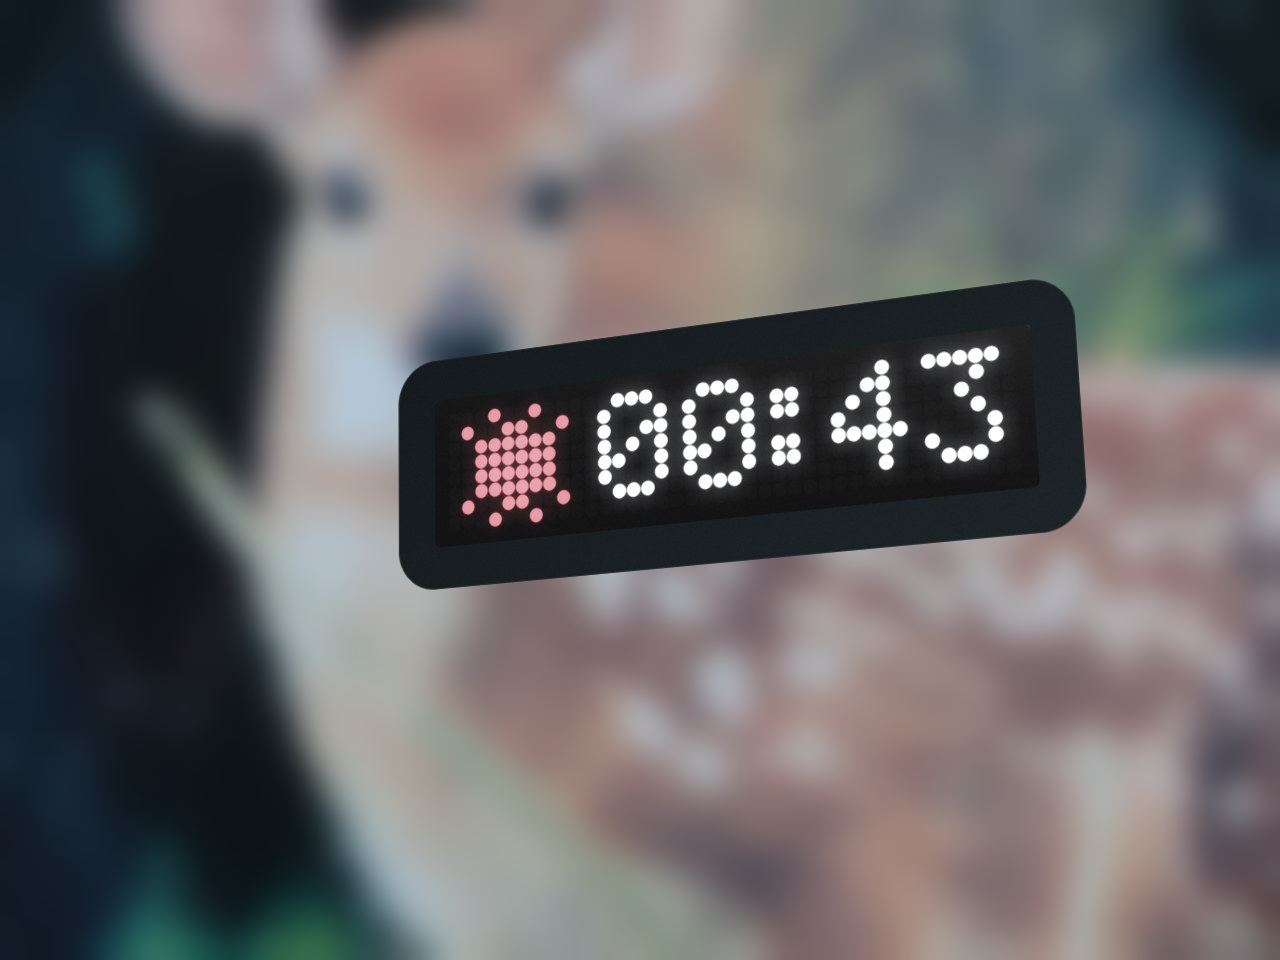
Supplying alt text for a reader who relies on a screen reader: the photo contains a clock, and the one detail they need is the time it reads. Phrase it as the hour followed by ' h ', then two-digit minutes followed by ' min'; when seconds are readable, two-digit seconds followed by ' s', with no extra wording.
0 h 43 min
